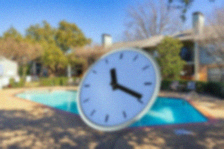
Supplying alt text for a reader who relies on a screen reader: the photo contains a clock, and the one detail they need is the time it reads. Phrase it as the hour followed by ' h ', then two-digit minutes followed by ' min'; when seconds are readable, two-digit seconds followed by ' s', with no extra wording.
11 h 19 min
